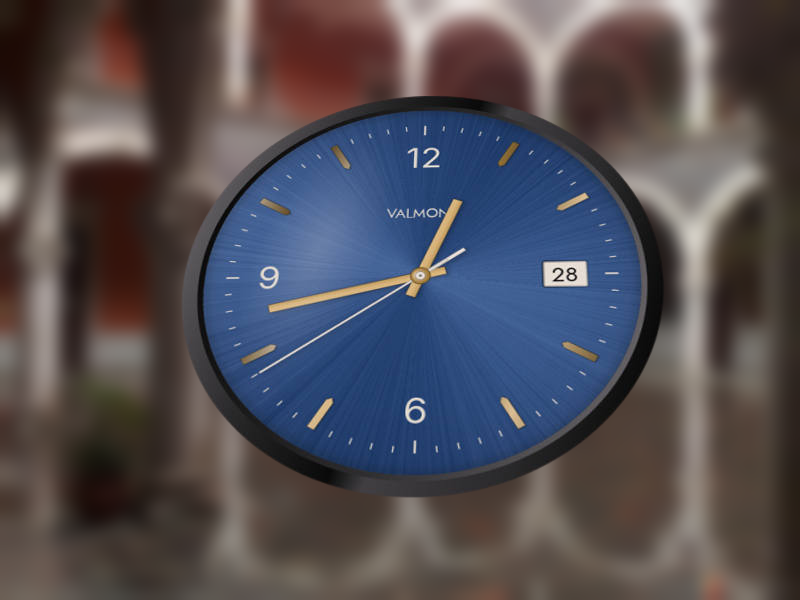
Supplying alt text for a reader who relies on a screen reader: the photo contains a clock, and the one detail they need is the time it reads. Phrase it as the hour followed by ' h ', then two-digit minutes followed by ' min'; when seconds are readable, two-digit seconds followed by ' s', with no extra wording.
12 h 42 min 39 s
